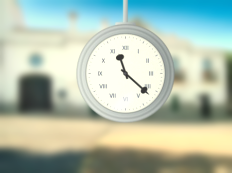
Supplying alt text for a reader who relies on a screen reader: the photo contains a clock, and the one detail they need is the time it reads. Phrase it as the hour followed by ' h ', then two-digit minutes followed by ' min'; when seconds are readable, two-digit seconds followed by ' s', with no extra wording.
11 h 22 min
